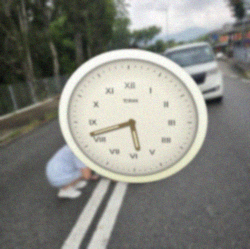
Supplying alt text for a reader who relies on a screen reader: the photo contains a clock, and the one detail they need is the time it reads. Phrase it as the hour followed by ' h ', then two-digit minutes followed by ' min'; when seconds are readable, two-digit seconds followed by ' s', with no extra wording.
5 h 42 min
